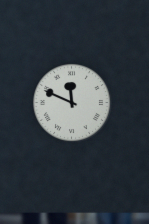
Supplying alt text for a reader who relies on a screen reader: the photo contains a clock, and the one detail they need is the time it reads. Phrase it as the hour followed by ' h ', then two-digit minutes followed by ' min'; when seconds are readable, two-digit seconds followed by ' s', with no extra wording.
11 h 49 min
